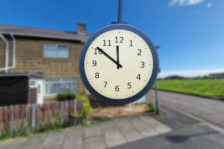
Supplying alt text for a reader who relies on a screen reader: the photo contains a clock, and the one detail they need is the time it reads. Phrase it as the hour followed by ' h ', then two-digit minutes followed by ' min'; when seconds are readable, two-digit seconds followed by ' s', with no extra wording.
11 h 51 min
